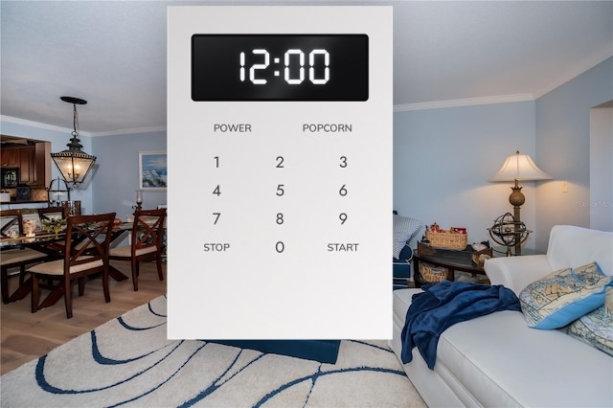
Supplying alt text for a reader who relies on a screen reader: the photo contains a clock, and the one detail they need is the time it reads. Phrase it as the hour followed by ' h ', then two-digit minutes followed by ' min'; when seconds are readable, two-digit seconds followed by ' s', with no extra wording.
12 h 00 min
